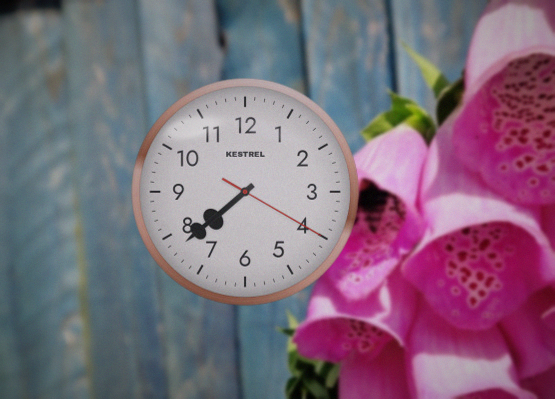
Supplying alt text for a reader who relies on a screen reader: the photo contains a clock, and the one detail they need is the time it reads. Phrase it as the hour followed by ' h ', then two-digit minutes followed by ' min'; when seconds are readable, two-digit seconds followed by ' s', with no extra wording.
7 h 38 min 20 s
